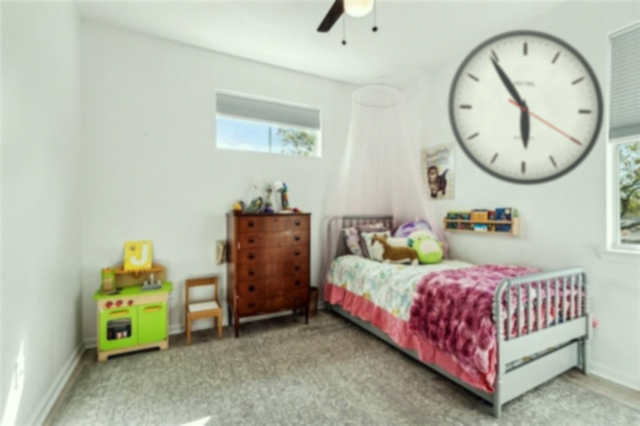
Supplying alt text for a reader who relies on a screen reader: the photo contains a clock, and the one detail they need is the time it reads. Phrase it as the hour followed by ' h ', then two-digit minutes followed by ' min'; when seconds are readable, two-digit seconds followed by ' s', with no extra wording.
5 h 54 min 20 s
